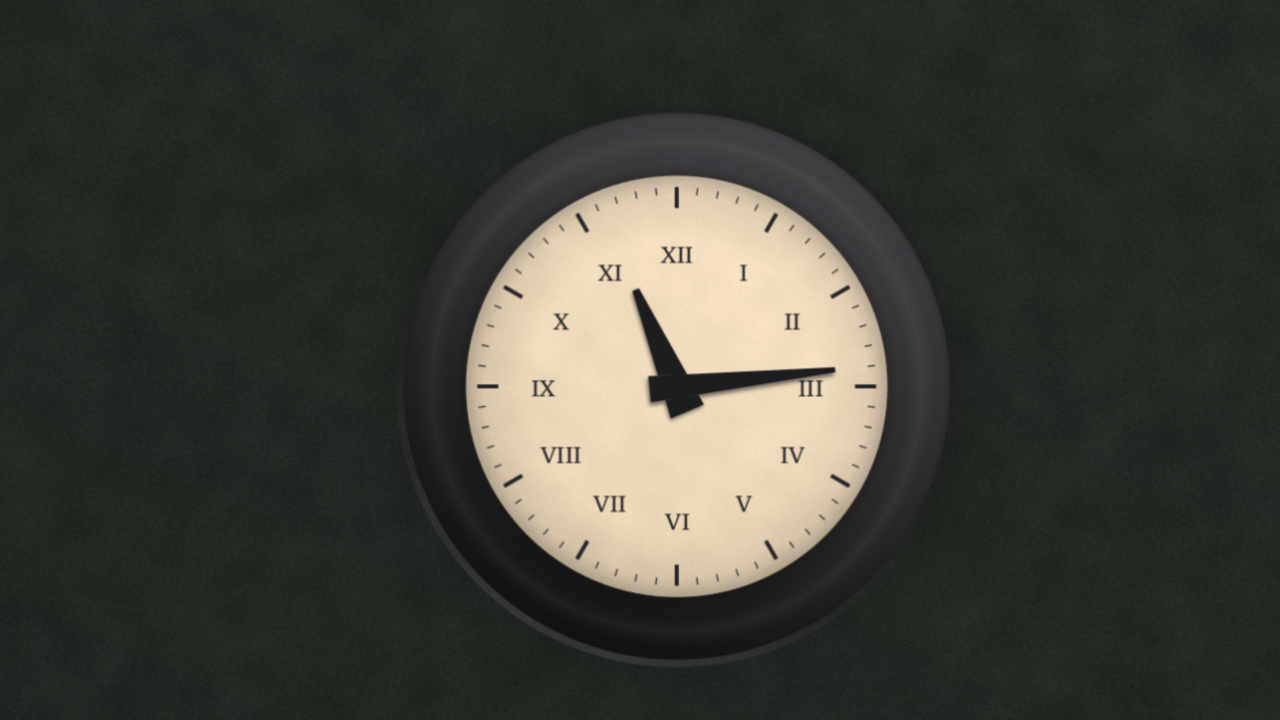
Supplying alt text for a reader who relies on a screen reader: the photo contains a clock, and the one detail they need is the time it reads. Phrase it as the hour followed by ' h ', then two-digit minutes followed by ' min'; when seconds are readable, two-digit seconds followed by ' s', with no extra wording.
11 h 14 min
